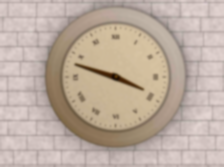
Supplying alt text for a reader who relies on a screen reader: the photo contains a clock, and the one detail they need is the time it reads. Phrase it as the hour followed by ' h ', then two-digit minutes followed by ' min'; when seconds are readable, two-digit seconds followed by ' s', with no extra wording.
3 h 48 min
